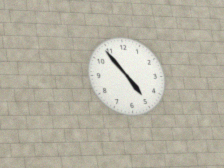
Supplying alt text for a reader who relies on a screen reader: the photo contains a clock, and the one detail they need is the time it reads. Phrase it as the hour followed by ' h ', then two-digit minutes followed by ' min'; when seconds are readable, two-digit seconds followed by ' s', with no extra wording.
4 h 54 min
